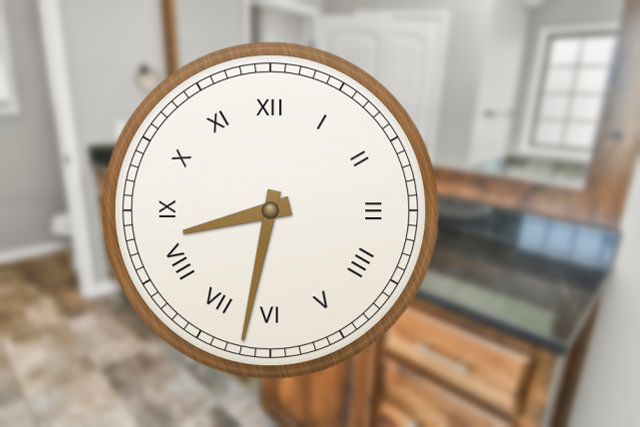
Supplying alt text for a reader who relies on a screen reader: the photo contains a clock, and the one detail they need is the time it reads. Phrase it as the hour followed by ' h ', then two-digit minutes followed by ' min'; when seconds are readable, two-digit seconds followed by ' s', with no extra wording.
8 h 32 min
